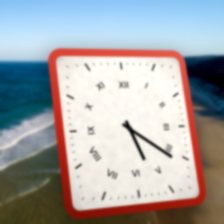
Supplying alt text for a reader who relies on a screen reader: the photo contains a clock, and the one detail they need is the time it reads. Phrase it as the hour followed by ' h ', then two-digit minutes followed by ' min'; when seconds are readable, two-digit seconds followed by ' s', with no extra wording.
5 h 21 min
